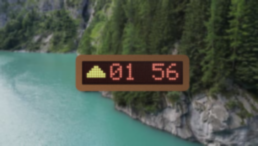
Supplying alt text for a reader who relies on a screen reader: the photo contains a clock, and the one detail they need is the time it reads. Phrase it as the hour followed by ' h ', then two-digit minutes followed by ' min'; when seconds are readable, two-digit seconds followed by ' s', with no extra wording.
1 h 56 min
